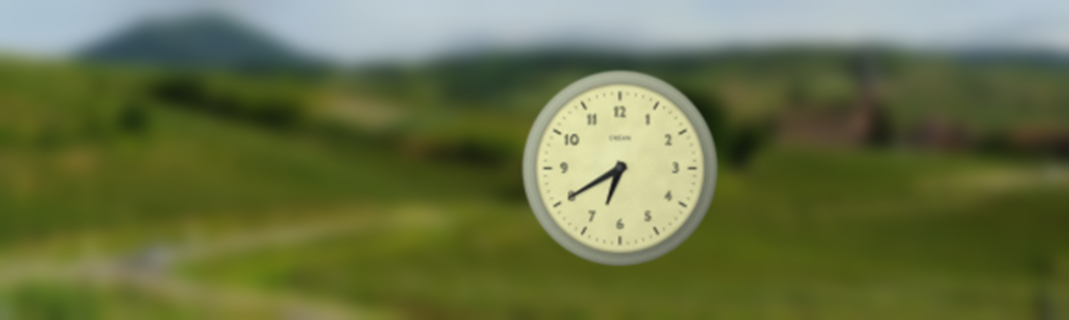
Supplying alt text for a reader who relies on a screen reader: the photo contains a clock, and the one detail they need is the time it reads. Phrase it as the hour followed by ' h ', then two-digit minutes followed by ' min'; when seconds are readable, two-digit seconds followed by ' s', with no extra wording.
6 h 40 min
